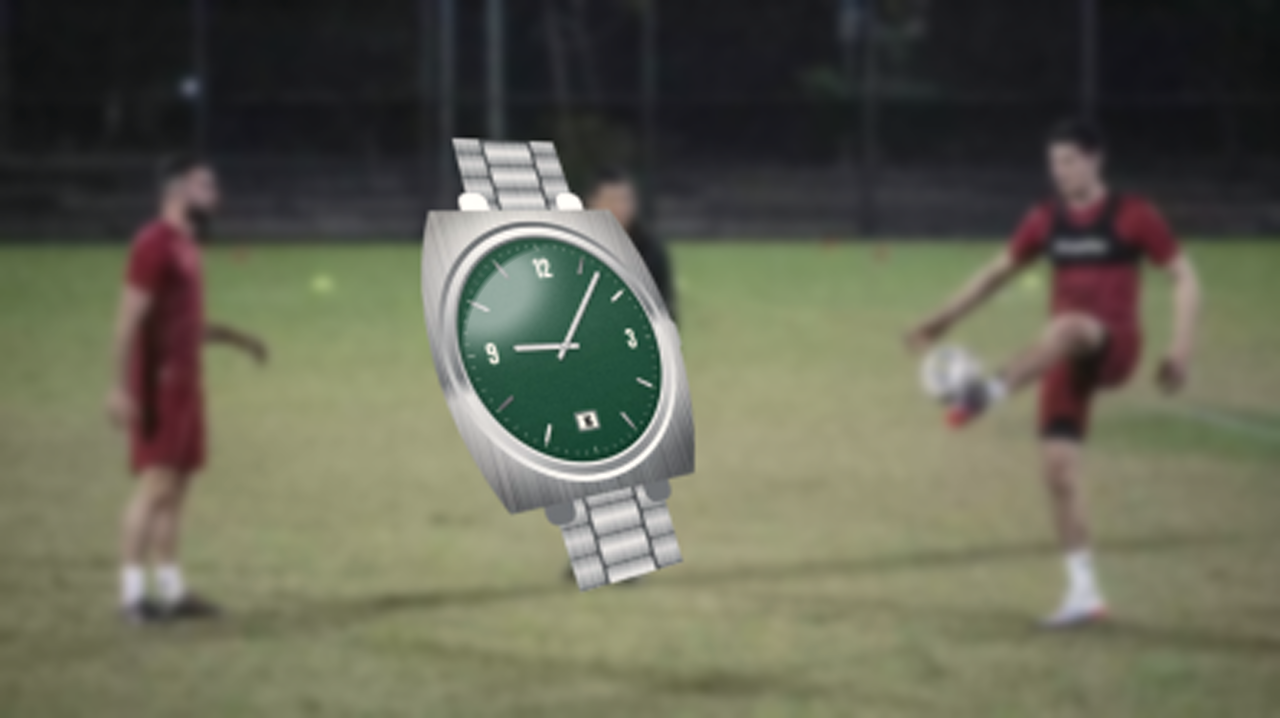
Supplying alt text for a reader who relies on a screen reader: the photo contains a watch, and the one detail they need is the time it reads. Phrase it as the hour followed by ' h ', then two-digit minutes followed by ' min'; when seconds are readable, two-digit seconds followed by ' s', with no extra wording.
9 h 07 min
